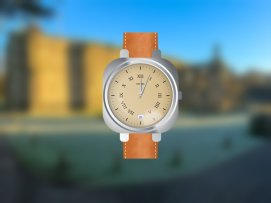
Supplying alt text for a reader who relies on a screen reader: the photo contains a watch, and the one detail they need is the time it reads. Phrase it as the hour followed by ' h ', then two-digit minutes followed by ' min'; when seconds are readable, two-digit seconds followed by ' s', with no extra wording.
12 h 04 min
